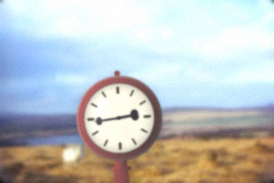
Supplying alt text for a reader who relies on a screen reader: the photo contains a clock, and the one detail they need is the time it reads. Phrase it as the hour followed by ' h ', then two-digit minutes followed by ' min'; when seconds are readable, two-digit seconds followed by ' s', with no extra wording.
2 h 44 min
